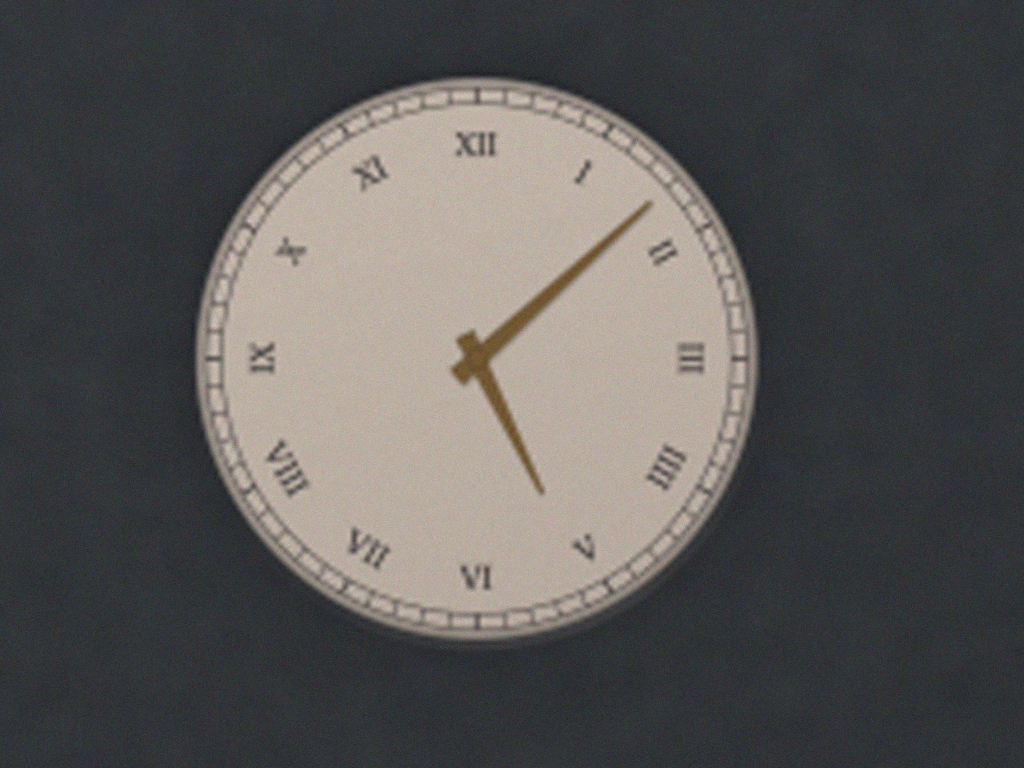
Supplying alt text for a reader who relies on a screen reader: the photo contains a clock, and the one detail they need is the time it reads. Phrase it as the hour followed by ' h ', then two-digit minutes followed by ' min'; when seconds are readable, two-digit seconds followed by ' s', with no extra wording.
5 h 08 min
